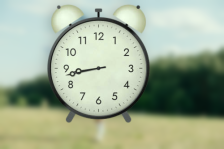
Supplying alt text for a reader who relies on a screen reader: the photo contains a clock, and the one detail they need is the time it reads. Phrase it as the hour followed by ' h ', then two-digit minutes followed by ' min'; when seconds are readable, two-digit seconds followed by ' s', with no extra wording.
8 h 43 min
